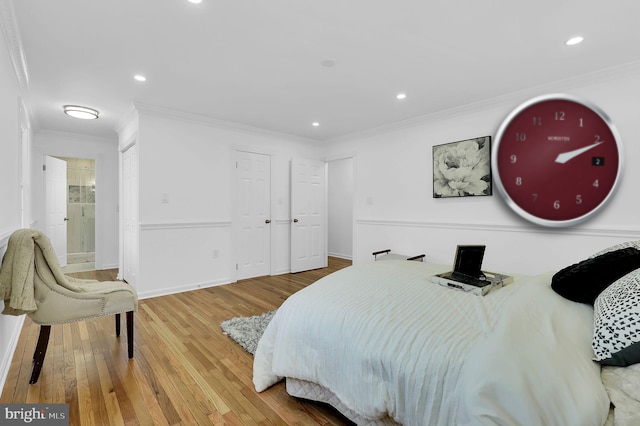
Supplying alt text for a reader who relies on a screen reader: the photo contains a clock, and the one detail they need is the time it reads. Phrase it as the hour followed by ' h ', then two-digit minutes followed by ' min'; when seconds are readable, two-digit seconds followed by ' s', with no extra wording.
2 h 11 min
